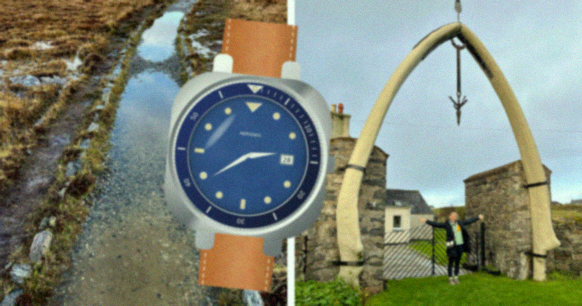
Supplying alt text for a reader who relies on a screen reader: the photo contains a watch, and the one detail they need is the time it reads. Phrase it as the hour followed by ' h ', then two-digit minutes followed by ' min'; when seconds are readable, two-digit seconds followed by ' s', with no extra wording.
2 h 39 min
